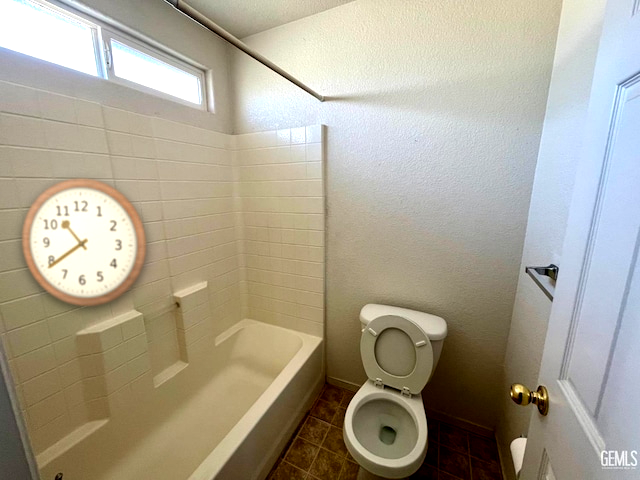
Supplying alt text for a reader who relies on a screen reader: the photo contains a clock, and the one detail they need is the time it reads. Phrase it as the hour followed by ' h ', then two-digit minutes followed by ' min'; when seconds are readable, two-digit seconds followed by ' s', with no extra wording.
10 h 39 min
